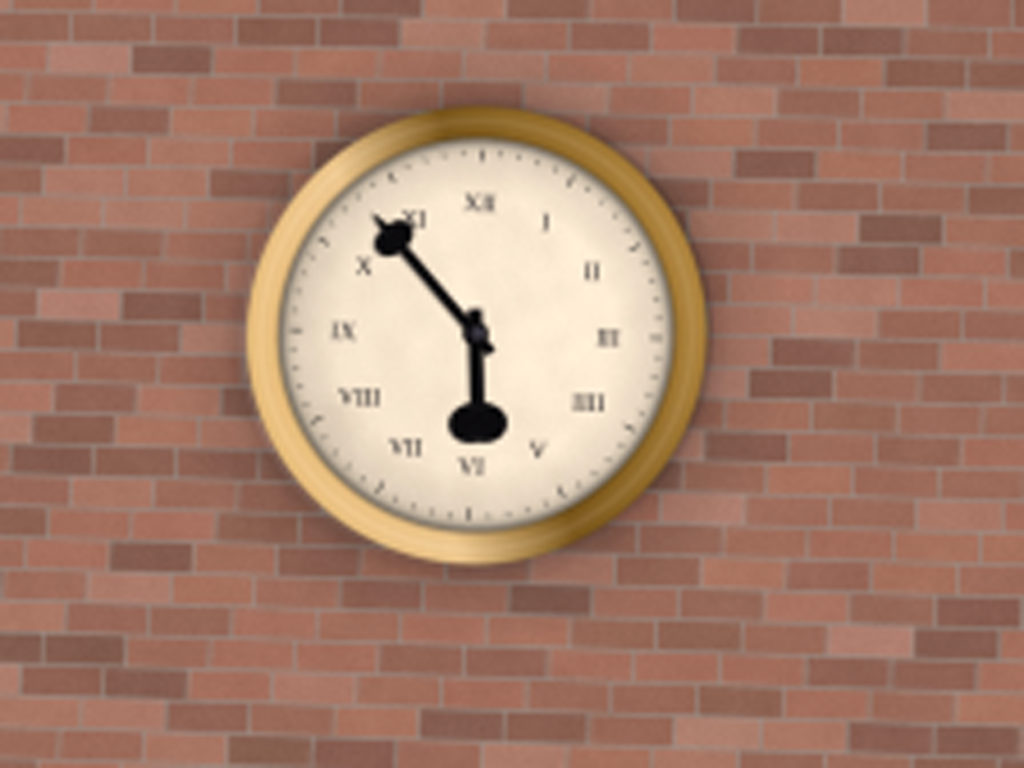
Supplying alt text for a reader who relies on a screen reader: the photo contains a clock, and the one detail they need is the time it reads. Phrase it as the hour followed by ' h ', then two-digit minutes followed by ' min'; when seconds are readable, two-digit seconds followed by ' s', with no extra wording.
5 h 53 min
